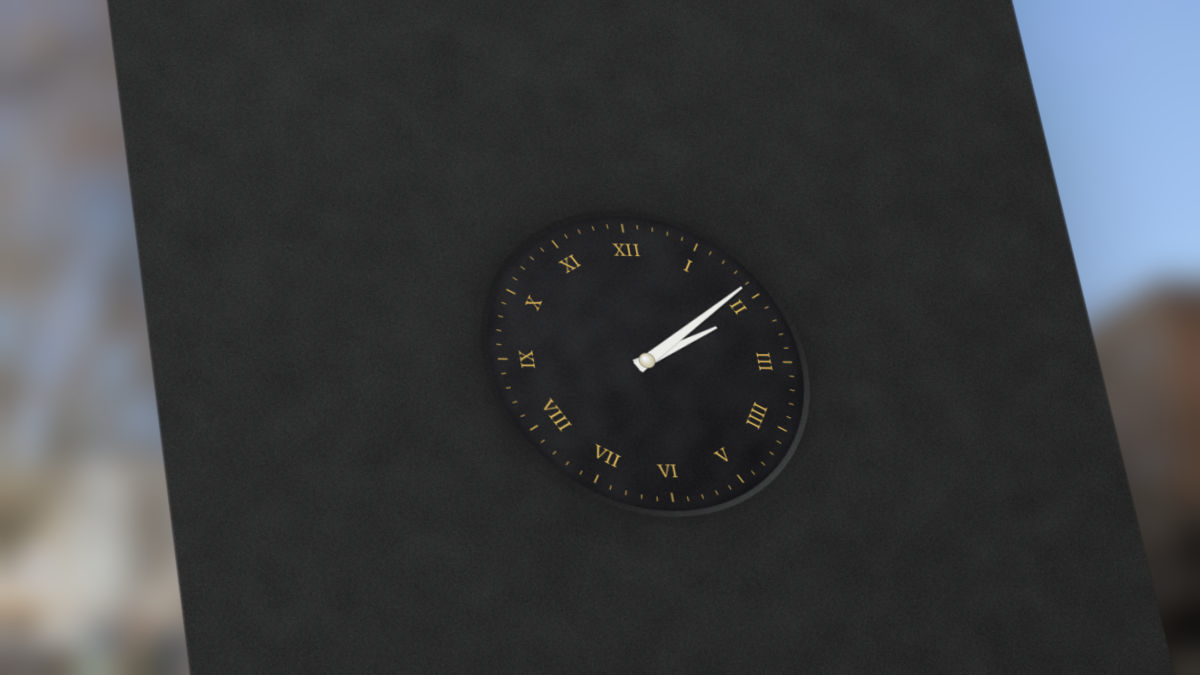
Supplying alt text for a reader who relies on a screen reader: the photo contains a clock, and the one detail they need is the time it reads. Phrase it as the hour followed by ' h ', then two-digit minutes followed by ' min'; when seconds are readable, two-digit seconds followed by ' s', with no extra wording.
2 h 09 min
